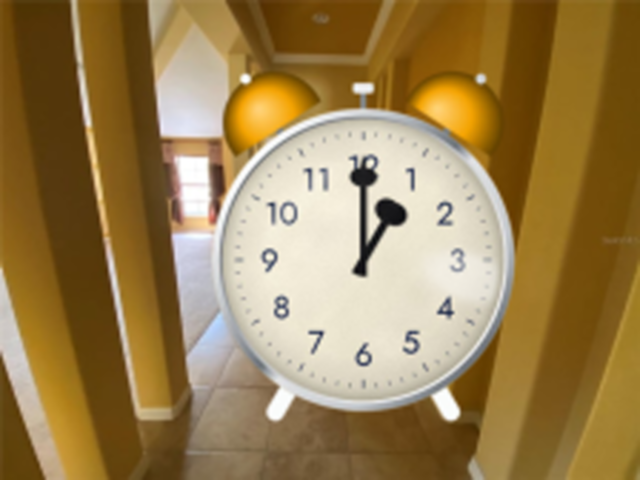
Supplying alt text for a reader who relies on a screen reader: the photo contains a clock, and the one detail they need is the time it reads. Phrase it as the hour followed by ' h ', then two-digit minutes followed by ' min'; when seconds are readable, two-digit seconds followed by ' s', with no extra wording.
1 h 00 min
